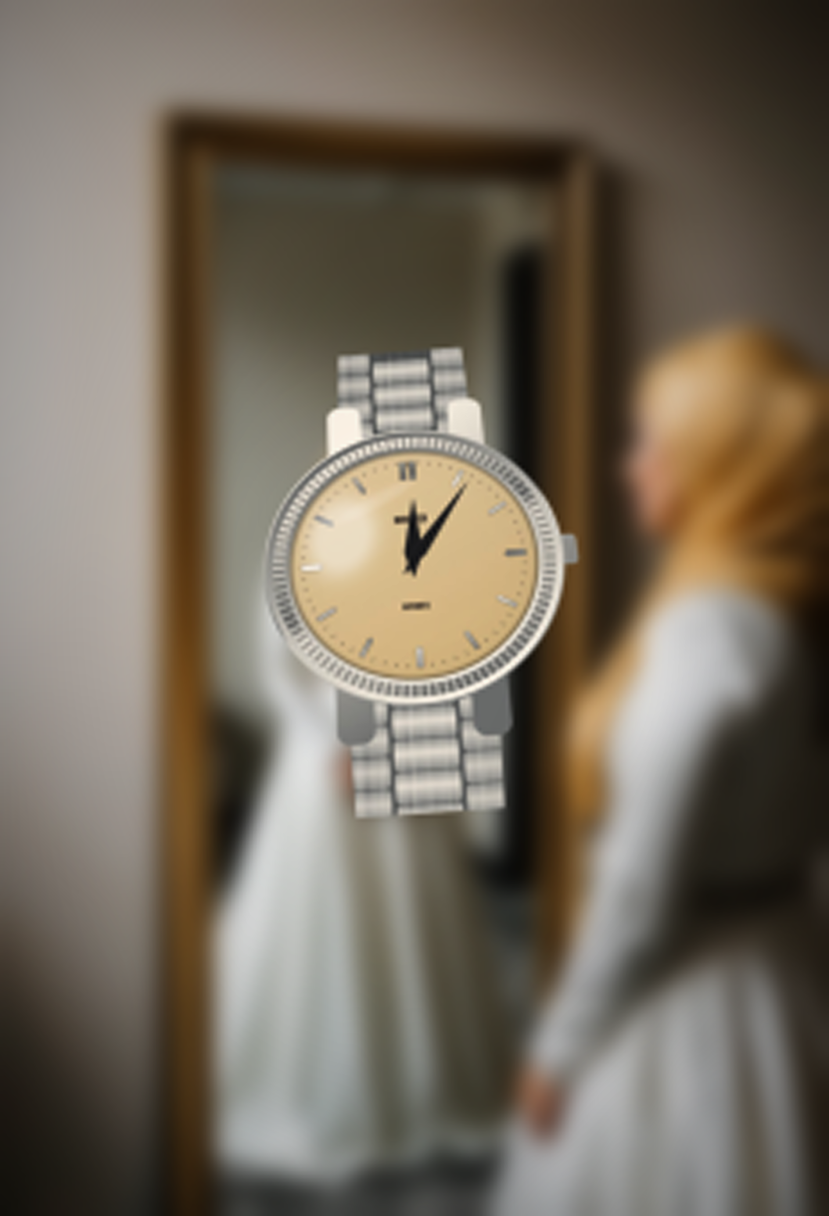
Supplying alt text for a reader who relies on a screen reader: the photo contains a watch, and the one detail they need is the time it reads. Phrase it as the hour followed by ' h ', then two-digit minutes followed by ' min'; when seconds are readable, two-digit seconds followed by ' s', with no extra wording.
12 h 06 min
